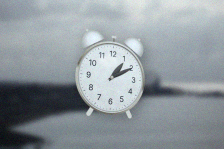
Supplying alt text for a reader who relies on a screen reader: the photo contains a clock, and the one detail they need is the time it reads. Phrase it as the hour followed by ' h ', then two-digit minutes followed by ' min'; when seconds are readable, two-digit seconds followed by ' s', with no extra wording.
1 h 10 min
